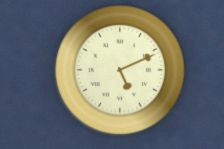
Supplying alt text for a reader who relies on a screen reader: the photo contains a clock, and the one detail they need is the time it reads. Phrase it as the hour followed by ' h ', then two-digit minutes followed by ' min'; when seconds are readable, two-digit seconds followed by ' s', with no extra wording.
5 h 11 min
